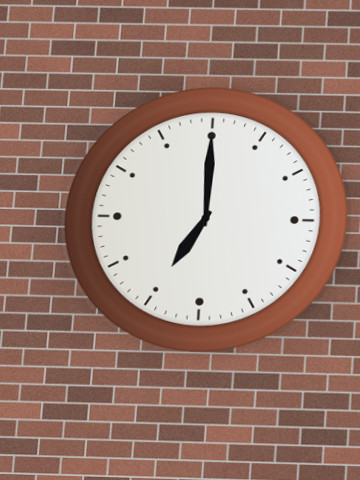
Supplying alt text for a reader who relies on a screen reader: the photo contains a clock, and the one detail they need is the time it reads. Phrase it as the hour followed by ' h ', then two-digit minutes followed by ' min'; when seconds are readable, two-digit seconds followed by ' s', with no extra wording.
7 h 00 min
